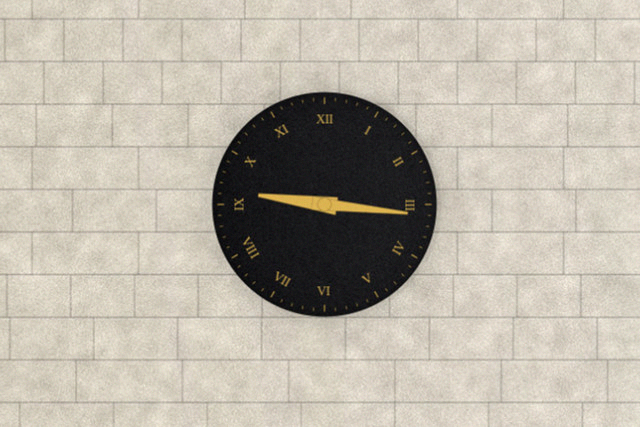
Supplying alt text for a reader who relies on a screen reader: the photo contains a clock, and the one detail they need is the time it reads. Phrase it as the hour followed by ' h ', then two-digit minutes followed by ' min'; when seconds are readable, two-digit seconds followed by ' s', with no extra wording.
9 h 16 min
